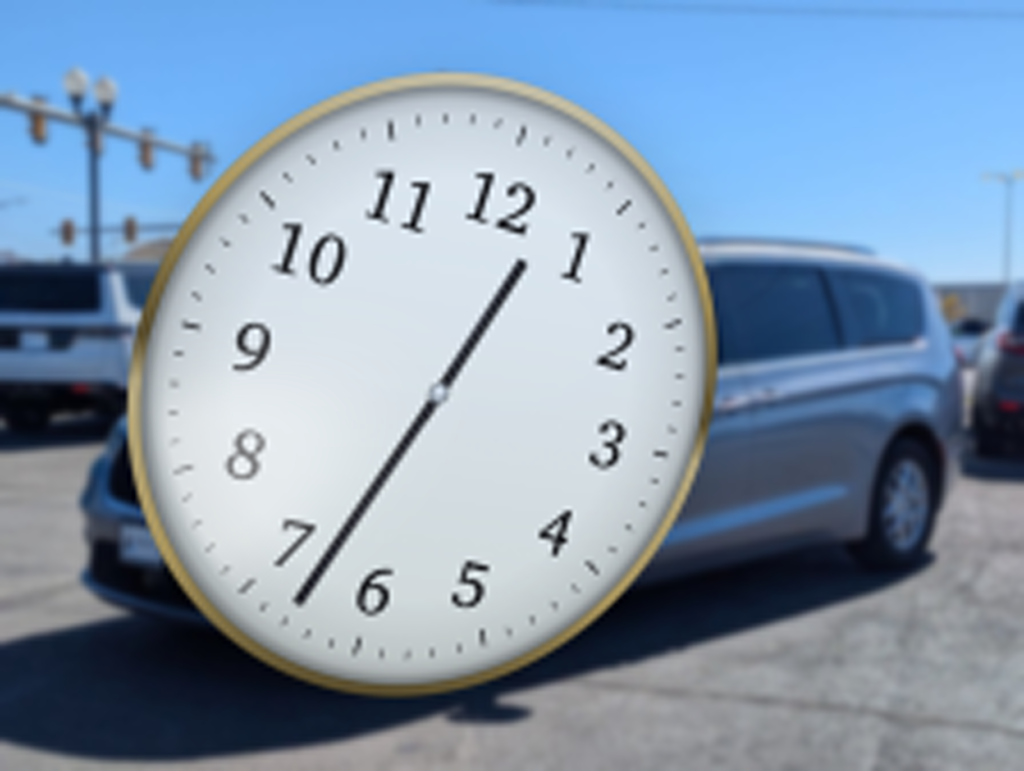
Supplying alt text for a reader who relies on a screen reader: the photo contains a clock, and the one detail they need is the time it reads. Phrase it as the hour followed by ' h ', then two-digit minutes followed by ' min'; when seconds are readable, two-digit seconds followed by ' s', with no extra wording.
12 h 33 min
